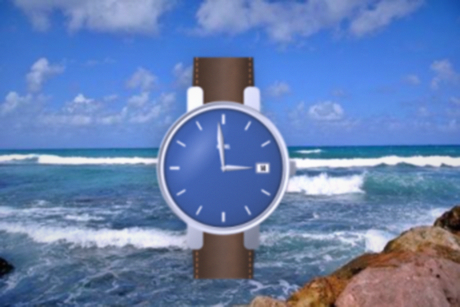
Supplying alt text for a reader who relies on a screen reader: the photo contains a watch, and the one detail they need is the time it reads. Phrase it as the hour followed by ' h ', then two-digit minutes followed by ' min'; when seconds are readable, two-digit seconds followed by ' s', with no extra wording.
2 h 59 min
